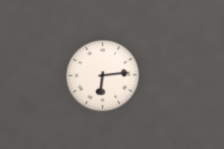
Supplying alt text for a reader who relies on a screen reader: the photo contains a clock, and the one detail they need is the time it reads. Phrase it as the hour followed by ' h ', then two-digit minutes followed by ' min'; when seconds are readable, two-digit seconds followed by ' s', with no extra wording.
6 h 14 min
